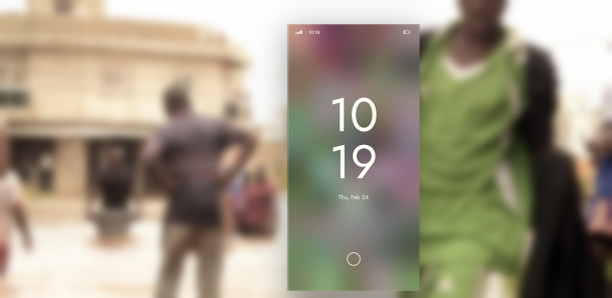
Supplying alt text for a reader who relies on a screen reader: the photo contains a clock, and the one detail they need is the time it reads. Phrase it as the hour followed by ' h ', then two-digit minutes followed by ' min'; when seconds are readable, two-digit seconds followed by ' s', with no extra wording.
10 h 19 min
